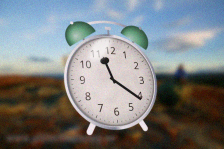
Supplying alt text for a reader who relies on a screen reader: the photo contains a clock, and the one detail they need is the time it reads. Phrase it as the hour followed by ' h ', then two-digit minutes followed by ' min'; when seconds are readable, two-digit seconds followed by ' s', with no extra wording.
11 h 21 min
